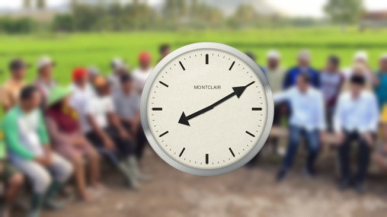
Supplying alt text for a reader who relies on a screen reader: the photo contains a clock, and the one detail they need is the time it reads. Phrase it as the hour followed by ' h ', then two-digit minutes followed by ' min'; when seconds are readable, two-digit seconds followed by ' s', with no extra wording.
8 h 10 min
